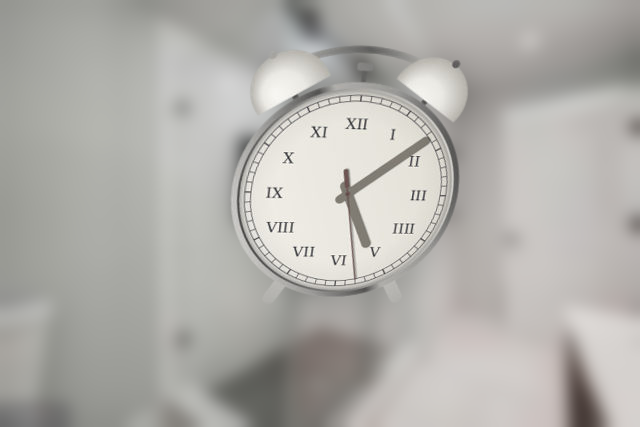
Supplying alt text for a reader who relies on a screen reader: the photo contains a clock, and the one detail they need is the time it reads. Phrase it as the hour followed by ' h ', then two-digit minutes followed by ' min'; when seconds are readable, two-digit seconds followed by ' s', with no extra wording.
5 h 08 min 28 s
